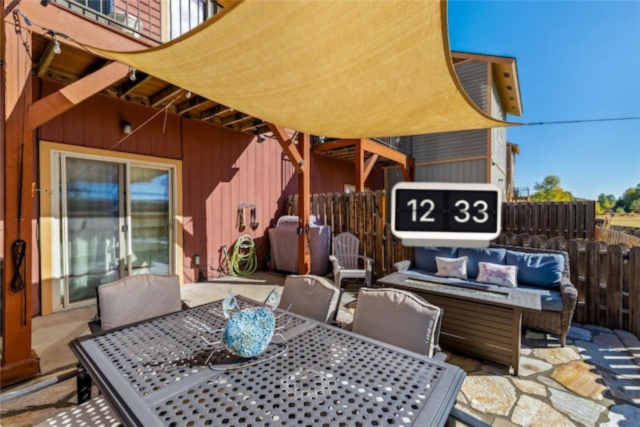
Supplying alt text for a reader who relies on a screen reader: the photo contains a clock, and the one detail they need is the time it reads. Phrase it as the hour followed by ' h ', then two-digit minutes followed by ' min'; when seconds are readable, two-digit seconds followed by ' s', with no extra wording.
12 h 33 min
